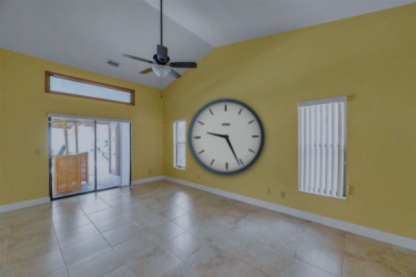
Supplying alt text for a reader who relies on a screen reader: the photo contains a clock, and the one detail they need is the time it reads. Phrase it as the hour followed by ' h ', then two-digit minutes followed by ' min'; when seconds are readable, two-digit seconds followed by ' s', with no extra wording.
9 h 26 min
